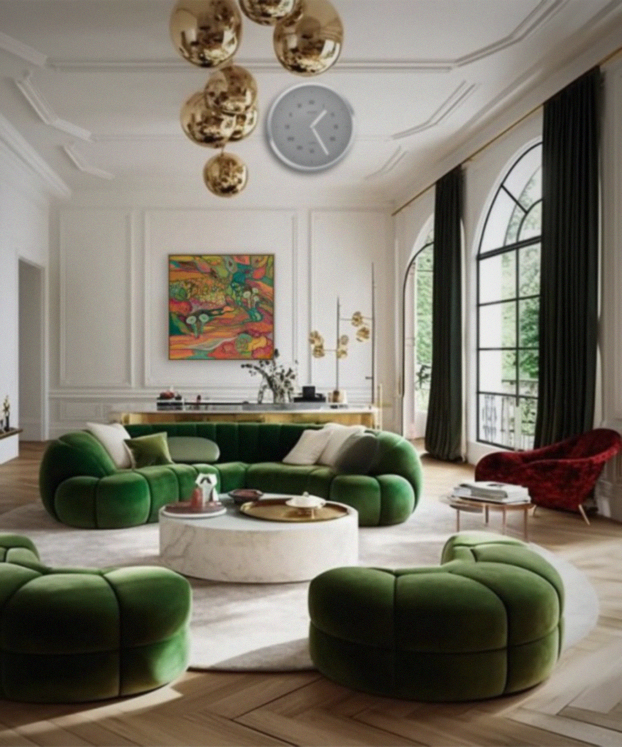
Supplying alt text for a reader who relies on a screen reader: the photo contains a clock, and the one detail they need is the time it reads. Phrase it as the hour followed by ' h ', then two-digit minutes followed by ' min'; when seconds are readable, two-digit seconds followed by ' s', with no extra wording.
1 h 25 min
